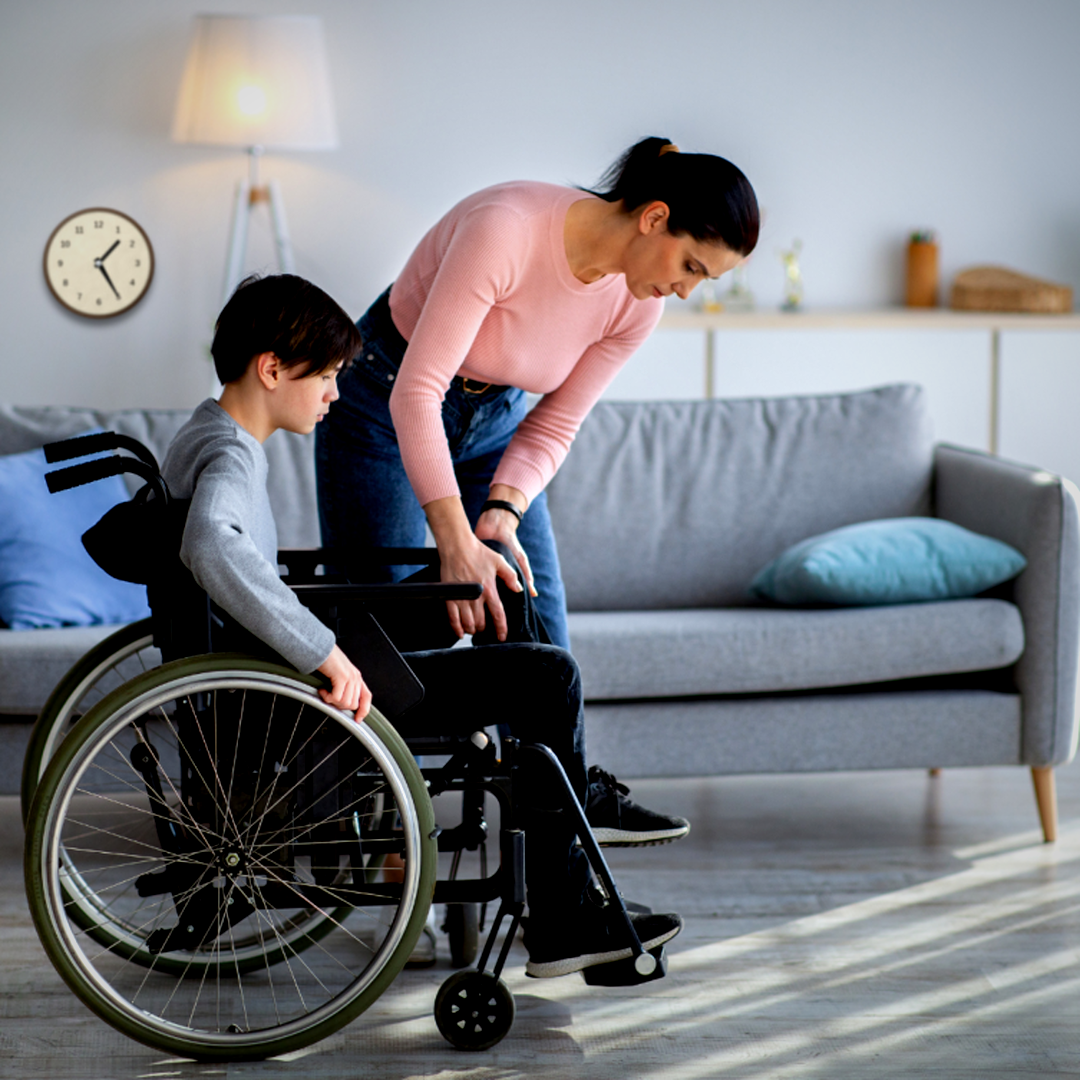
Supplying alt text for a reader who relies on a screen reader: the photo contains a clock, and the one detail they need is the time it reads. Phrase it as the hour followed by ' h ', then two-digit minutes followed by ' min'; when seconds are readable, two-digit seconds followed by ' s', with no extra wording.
1 h 25 min
